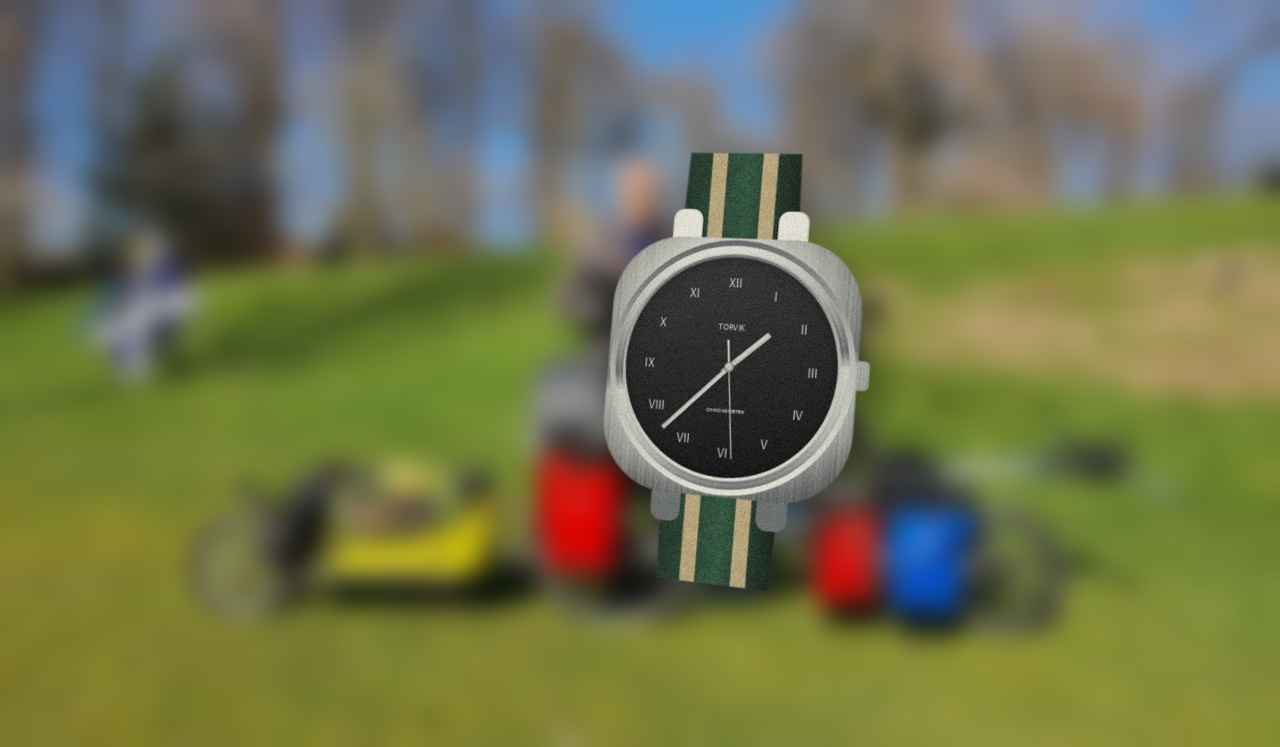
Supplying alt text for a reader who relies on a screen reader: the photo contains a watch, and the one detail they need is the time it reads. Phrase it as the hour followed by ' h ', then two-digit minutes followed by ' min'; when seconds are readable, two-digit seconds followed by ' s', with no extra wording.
1 h 37 min 29 s
